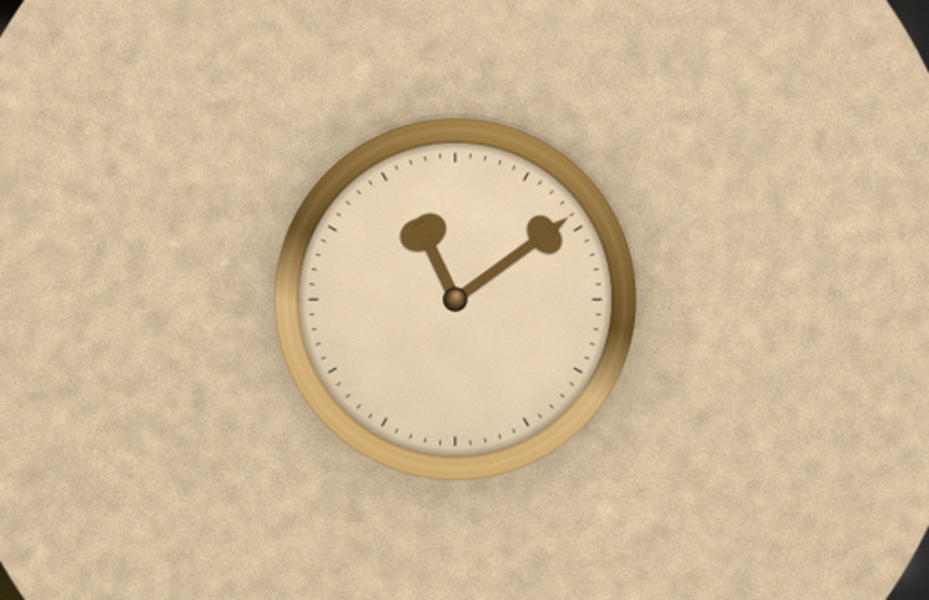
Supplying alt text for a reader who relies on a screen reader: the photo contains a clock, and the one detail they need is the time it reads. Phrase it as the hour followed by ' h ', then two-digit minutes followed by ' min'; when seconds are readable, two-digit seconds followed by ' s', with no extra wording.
11 h 09 min
